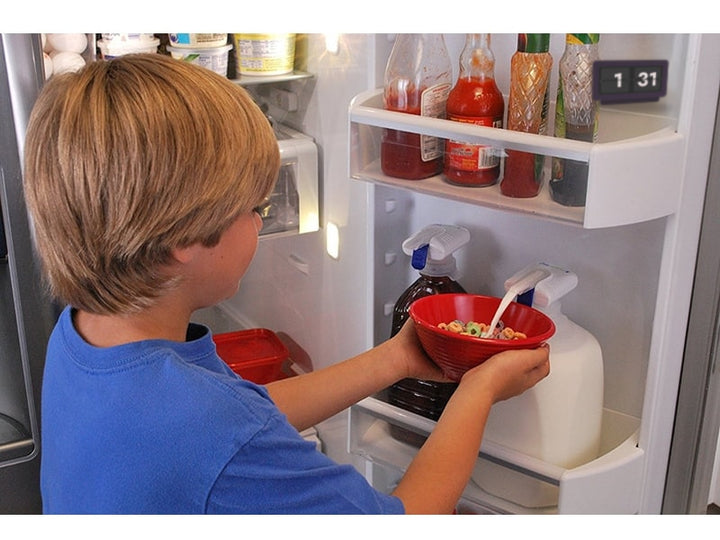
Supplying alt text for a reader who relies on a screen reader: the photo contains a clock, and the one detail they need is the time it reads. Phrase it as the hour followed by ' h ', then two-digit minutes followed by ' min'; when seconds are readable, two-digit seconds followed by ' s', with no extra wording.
1 h 31 min
